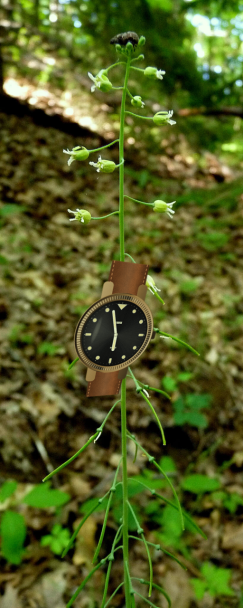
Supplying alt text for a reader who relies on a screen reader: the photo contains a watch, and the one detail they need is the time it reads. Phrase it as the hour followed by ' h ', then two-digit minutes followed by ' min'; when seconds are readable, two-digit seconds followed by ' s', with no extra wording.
5 h 57 min
